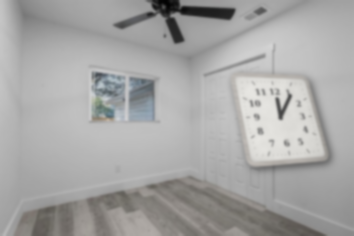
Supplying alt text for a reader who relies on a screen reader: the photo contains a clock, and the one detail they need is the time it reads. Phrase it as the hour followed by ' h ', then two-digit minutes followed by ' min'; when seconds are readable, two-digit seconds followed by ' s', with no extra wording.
12 h 06 min
